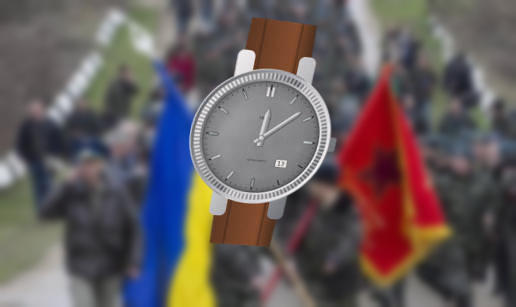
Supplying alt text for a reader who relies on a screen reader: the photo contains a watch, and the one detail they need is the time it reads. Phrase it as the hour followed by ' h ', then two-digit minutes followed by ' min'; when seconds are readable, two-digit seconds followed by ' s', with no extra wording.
12 h 08 min
